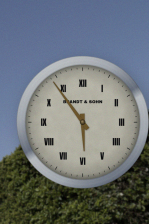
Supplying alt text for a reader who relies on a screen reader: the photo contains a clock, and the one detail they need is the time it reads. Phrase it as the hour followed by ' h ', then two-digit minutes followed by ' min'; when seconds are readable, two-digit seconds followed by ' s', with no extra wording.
5 h 54 min
